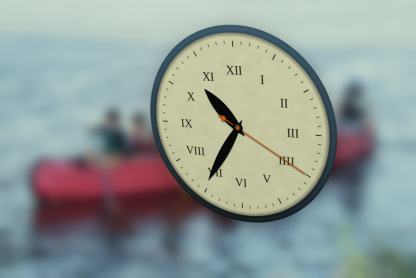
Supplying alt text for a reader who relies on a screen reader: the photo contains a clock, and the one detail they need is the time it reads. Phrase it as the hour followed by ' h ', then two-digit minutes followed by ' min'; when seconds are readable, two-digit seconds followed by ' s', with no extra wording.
10 h 35 min 20 s
